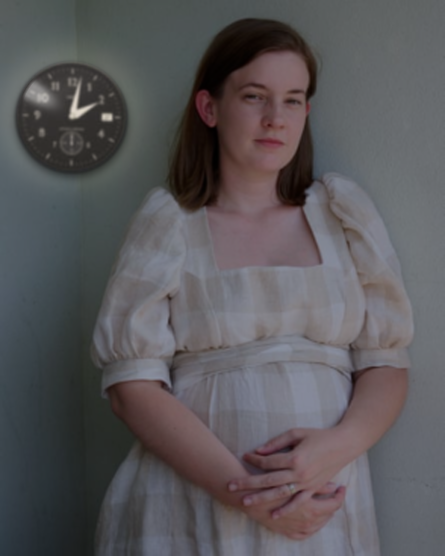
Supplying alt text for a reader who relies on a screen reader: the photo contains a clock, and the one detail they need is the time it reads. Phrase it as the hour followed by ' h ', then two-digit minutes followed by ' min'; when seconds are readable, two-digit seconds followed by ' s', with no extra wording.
2 h 02 min
